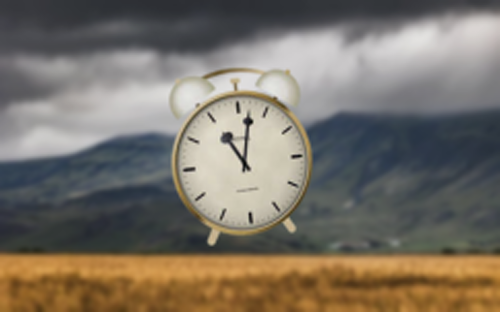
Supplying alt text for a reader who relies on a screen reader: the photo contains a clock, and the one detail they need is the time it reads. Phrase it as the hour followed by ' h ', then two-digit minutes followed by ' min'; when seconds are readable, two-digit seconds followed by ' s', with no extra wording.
11 h 02 min
